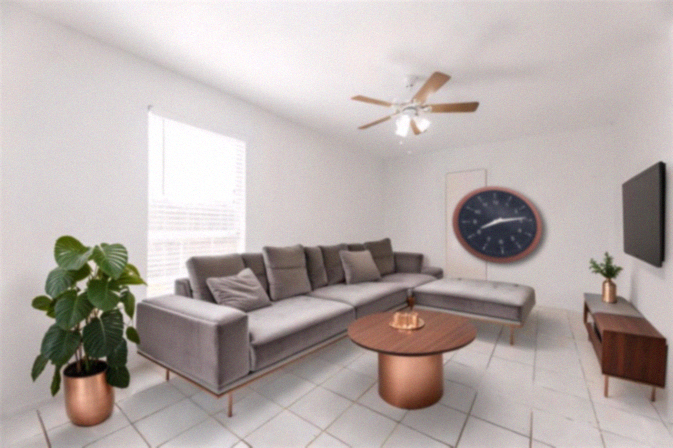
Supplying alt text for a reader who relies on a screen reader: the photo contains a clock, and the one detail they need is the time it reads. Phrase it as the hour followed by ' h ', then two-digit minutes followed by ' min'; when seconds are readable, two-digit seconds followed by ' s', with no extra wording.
8 h 14 min
